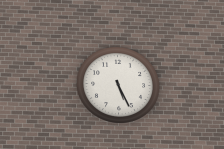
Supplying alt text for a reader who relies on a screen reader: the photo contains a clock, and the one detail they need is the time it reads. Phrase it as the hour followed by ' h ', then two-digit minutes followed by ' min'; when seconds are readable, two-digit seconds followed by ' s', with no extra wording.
5 h 26 min
